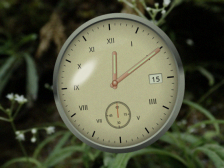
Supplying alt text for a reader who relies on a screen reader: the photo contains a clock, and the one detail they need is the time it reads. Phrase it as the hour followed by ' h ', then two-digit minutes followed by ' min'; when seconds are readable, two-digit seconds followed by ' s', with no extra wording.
12 h 10 min
